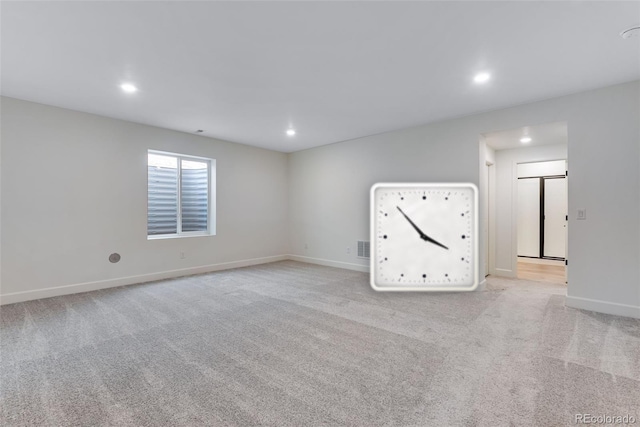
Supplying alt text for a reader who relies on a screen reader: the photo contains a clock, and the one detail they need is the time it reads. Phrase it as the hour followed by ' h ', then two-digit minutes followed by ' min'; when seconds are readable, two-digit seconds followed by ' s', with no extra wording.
3 h 53 min
